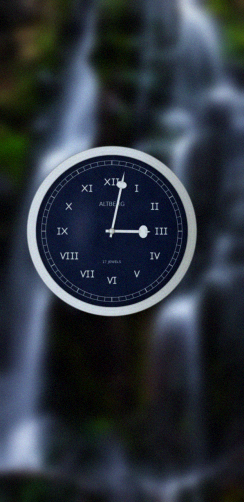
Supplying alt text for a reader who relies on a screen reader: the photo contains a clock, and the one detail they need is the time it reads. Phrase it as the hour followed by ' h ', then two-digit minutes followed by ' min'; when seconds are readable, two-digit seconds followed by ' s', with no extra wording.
3 h 02 min
